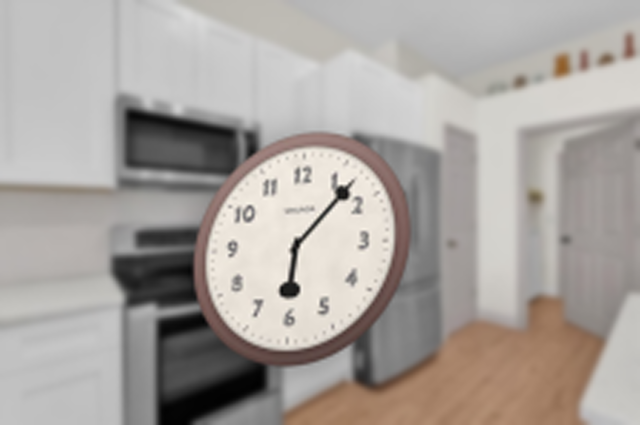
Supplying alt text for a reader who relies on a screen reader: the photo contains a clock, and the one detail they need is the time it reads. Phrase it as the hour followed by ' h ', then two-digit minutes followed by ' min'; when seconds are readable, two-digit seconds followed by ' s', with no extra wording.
6 h 07 min
